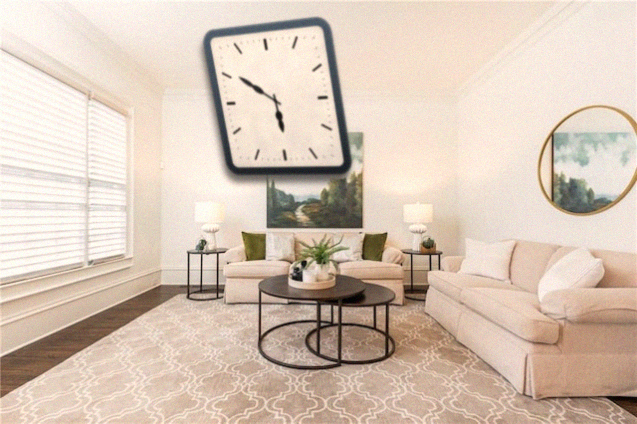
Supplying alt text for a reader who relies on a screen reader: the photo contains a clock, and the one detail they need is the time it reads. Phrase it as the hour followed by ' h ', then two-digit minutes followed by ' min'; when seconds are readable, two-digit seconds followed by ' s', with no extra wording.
5 h 51 min
